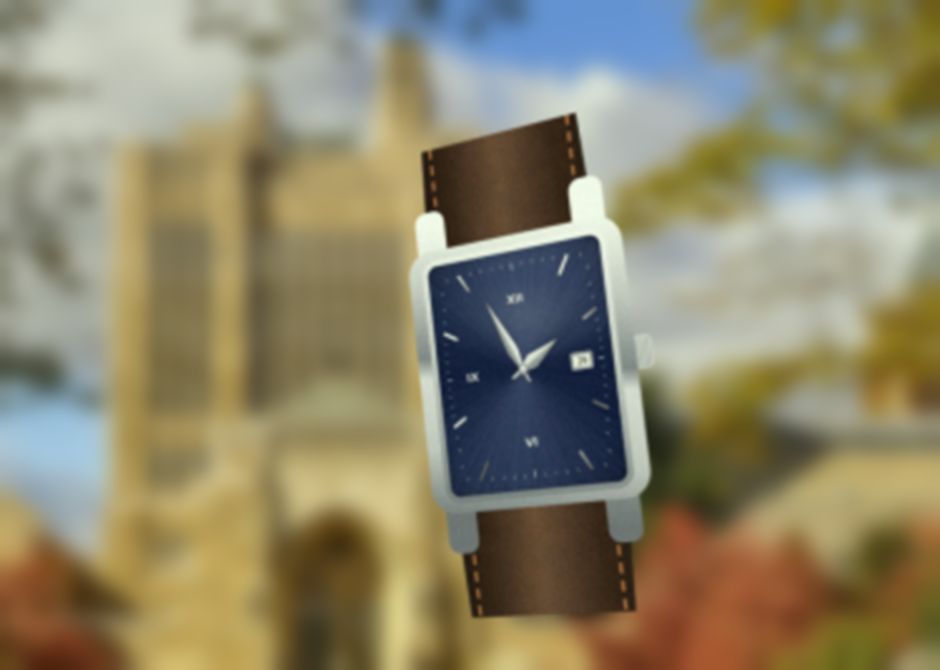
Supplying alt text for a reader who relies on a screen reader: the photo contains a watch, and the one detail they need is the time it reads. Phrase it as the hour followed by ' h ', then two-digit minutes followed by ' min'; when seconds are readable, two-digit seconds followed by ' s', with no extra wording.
1 h 56 min
